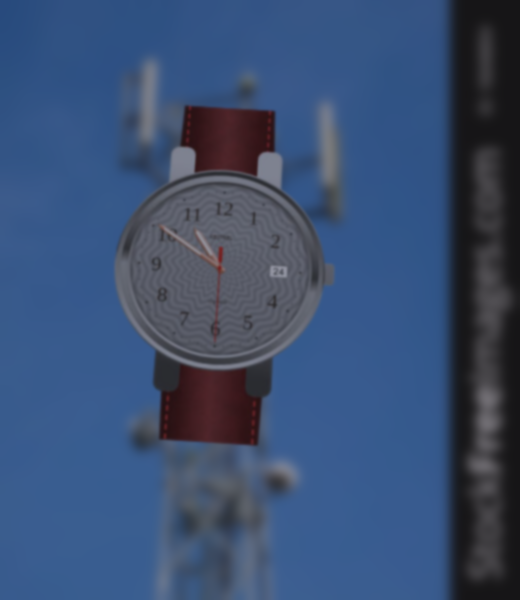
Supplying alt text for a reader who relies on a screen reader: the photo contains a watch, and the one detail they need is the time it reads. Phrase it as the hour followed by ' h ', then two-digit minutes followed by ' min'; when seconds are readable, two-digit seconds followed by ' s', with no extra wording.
10 h 50 min 30 s
